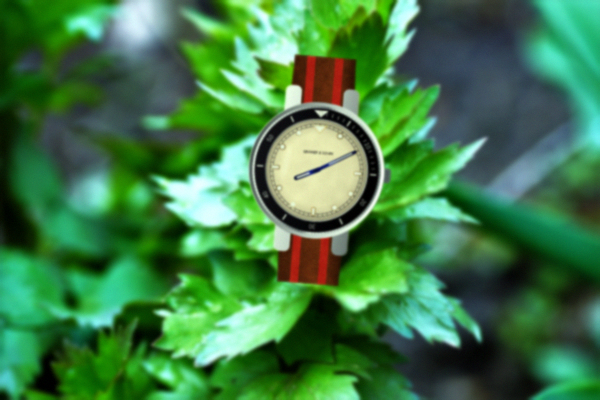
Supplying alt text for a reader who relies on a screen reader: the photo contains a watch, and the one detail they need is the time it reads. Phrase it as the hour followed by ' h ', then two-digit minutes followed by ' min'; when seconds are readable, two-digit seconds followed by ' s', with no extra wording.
8 h 10 min
